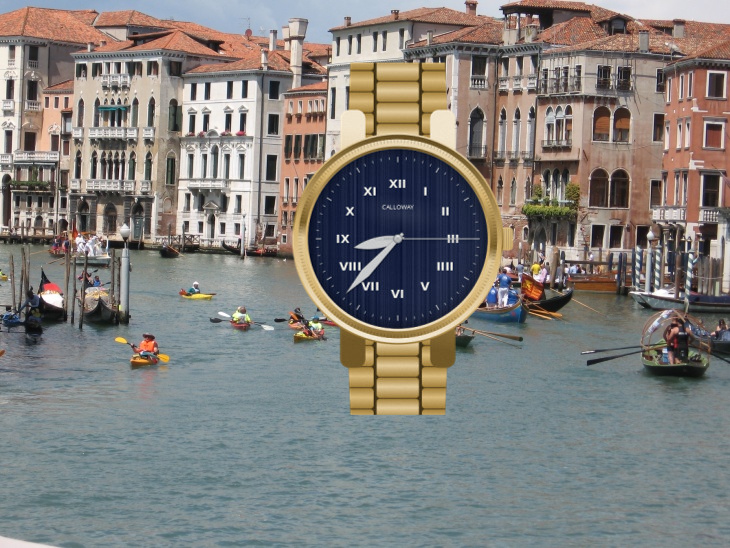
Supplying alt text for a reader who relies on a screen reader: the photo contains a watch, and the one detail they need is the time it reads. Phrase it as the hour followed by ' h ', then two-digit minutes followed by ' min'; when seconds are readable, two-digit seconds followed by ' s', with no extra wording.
8 h 37 min 15 s
